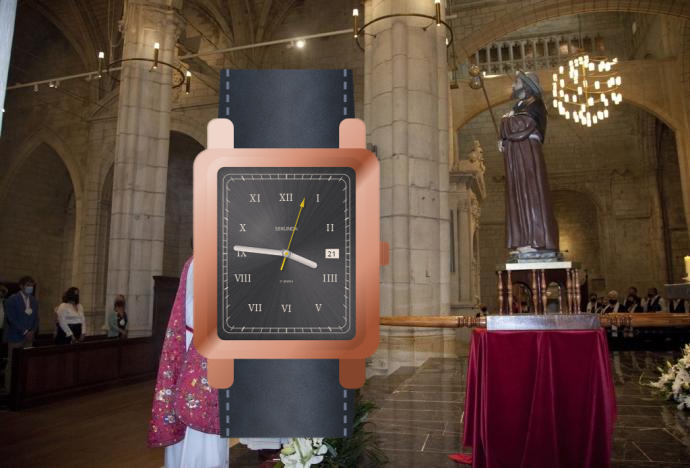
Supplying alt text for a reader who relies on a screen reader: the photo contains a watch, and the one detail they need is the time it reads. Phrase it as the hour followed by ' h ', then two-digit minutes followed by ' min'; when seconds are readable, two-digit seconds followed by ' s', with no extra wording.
3 h 46 min 03 s
